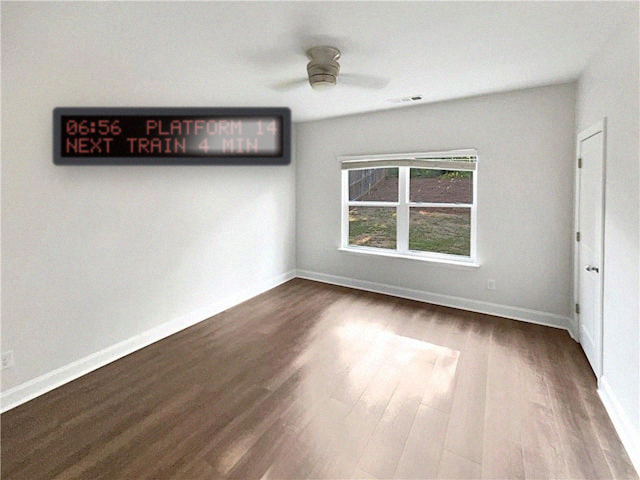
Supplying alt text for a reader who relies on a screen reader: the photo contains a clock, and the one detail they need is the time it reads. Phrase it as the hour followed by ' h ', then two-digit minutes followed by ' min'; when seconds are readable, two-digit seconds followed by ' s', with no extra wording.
6 h 56 min
